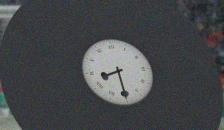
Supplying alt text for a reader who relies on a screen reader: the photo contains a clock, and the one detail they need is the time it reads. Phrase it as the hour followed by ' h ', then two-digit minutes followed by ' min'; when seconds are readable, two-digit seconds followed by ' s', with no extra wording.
8 h 30 min
